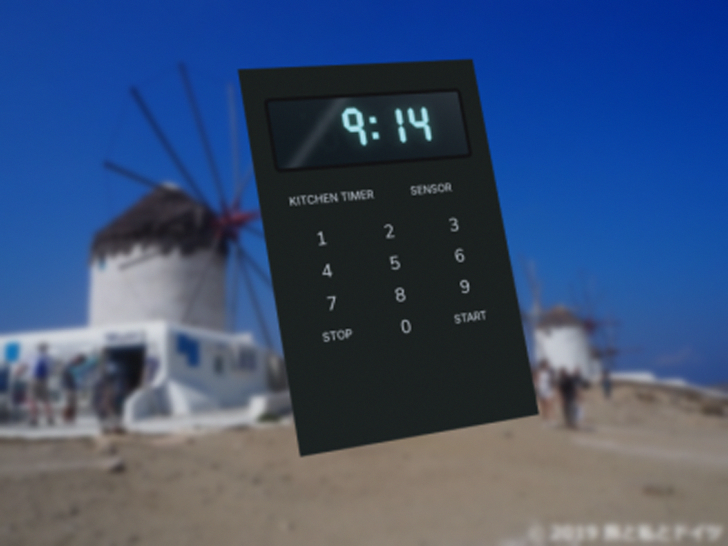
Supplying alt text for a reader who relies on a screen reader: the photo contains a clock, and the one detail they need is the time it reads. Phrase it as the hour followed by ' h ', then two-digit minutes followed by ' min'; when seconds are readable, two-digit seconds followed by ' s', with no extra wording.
9 h 14 min
